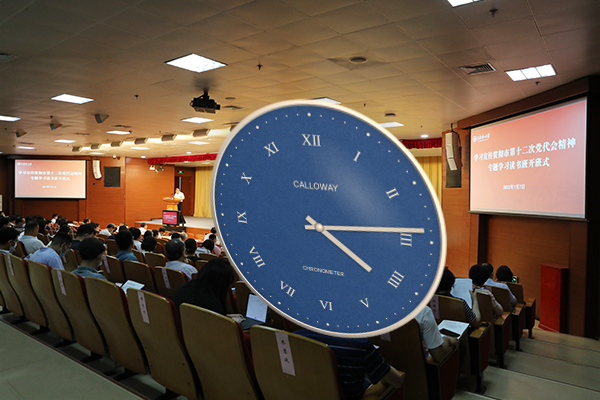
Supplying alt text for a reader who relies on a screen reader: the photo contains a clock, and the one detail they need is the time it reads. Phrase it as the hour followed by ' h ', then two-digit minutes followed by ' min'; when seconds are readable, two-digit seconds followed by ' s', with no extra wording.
4 h 14 min
